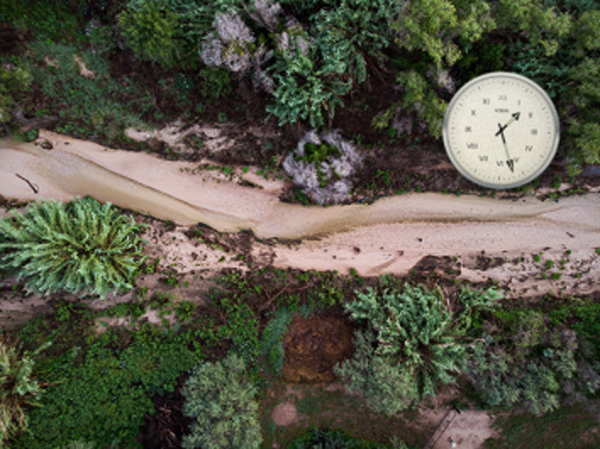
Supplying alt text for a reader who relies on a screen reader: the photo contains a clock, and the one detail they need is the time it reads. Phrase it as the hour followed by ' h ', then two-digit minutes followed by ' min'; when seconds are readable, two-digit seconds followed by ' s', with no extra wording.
1 h 27 min
